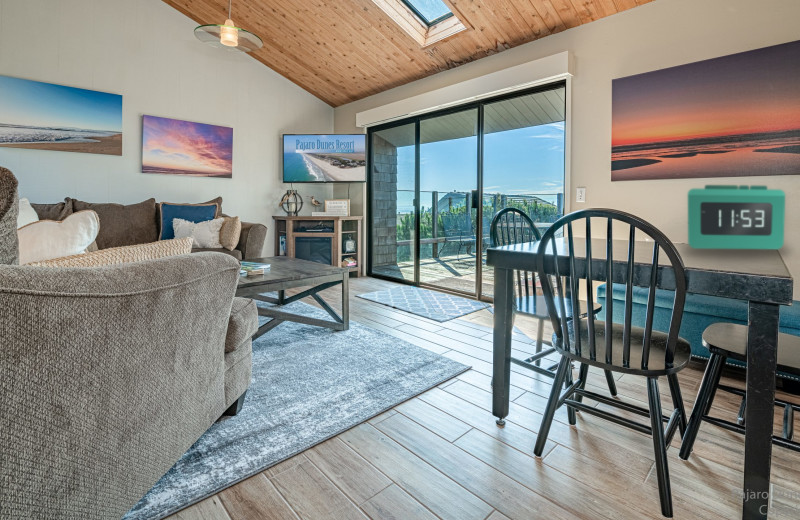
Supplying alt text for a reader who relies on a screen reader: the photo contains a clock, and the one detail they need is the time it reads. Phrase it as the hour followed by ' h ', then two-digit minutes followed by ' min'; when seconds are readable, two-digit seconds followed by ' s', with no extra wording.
11 h 53 min
